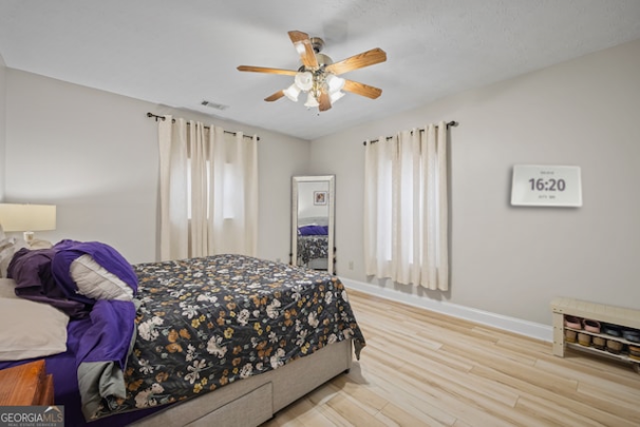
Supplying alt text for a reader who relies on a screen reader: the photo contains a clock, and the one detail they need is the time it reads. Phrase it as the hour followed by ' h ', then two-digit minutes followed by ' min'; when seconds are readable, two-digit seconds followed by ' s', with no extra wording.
16 h 20 min
